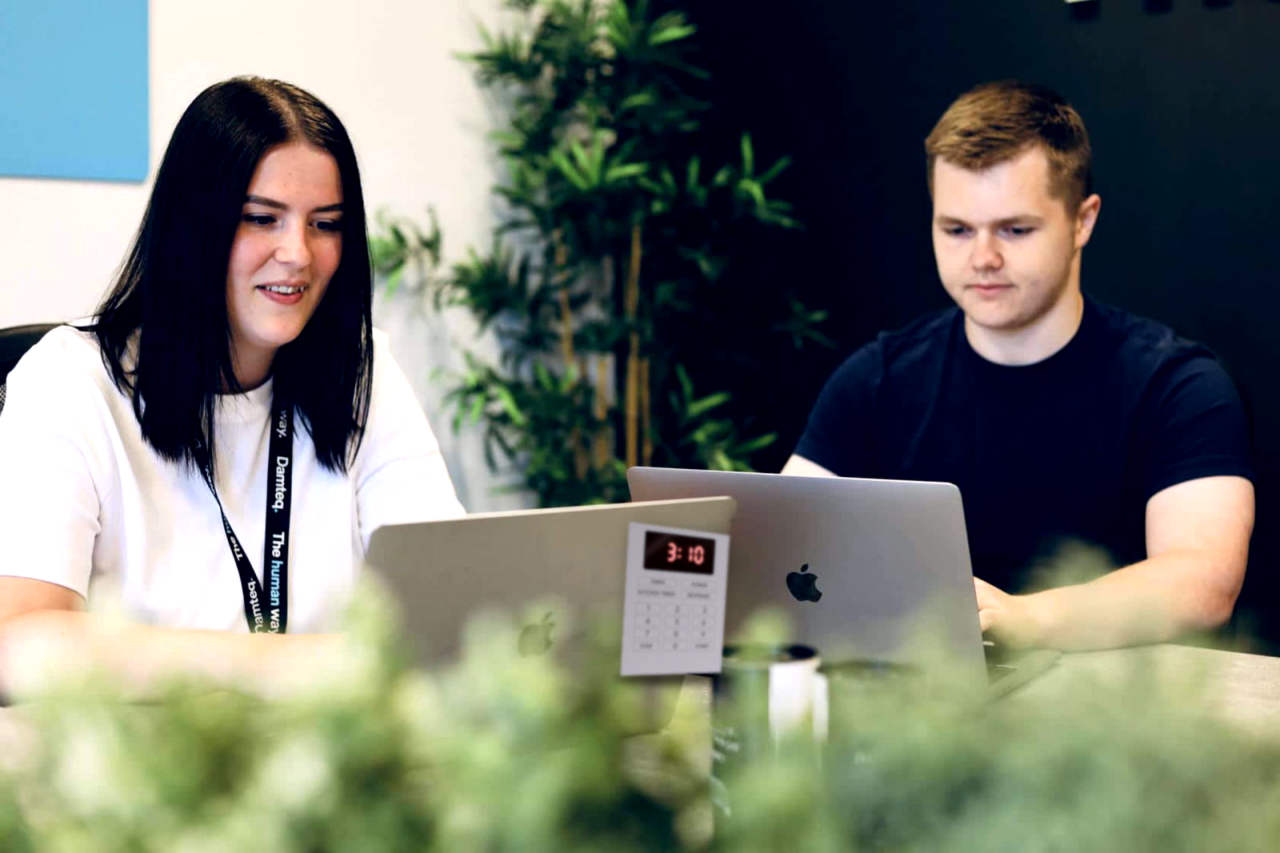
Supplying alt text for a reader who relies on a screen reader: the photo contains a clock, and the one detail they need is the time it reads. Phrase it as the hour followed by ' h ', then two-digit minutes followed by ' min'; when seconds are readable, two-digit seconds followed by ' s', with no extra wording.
3 h 10 min
